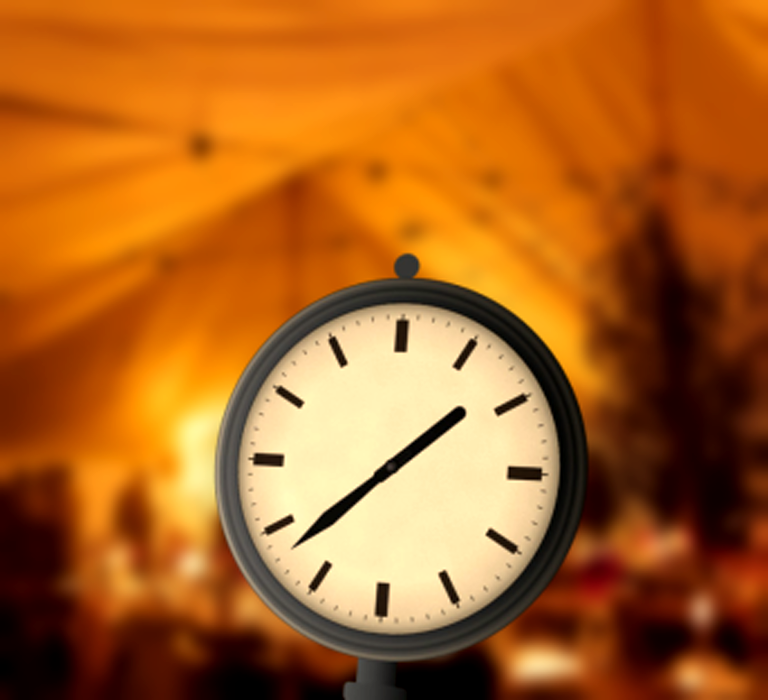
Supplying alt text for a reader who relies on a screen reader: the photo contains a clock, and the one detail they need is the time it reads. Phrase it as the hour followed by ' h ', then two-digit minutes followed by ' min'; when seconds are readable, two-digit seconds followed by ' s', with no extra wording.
1 h 38 min
